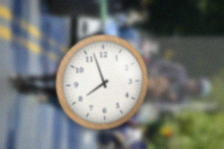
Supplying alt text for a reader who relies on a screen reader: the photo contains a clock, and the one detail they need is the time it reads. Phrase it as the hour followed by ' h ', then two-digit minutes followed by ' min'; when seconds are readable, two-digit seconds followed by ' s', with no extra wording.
7 h 57 min
